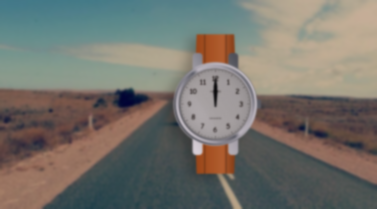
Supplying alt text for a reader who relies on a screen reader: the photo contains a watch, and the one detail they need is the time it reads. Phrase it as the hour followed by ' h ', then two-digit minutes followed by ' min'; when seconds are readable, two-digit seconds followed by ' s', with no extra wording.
12 h 00 min
